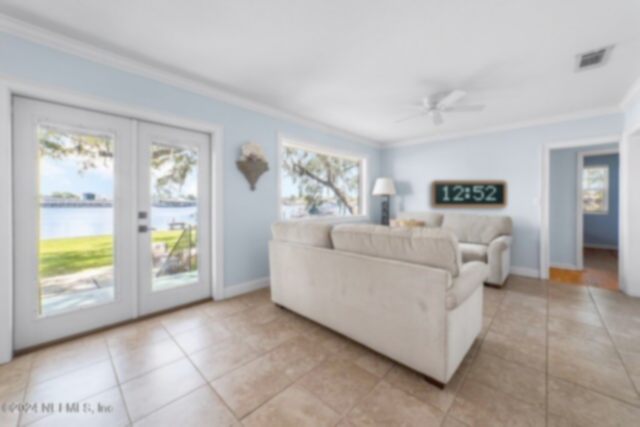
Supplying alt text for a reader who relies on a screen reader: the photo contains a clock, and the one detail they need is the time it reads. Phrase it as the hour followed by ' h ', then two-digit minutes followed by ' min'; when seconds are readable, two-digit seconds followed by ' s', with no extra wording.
12 h 52 min
